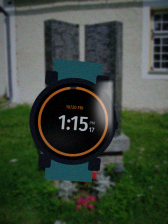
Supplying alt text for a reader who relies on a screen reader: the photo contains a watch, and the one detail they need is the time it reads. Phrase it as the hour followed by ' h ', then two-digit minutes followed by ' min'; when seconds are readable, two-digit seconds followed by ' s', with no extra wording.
1 h 15 min
